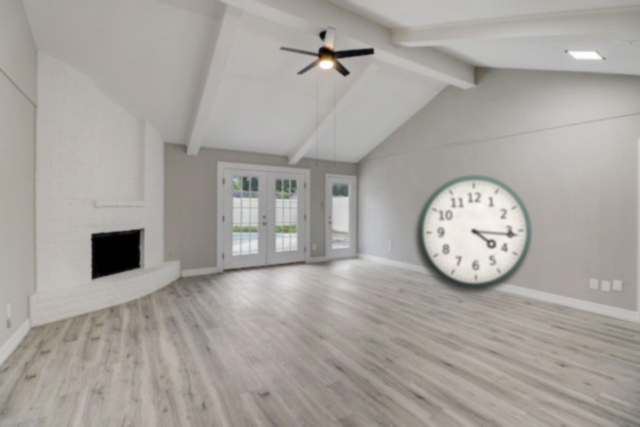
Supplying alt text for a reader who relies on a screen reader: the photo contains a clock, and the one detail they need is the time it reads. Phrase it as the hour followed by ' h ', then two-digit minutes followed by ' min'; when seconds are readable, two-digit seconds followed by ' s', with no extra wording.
4 h 16 min
